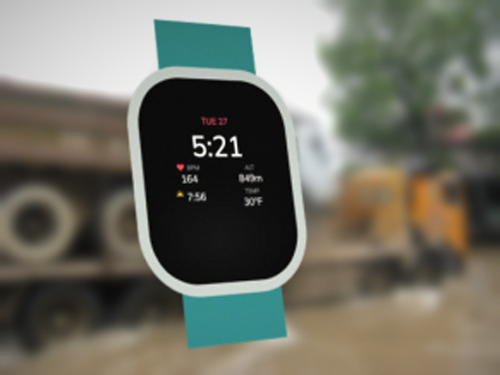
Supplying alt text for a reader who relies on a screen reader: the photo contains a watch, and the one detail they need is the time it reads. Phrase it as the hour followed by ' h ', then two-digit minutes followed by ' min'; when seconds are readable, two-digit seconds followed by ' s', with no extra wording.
5 h 21 min
